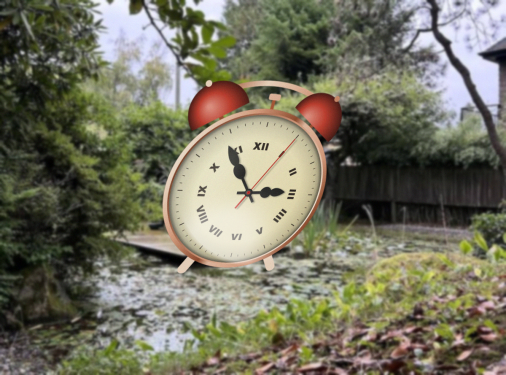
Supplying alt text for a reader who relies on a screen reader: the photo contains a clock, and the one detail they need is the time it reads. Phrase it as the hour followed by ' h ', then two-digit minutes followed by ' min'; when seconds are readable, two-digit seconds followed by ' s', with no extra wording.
2 h 54 min 05 s
